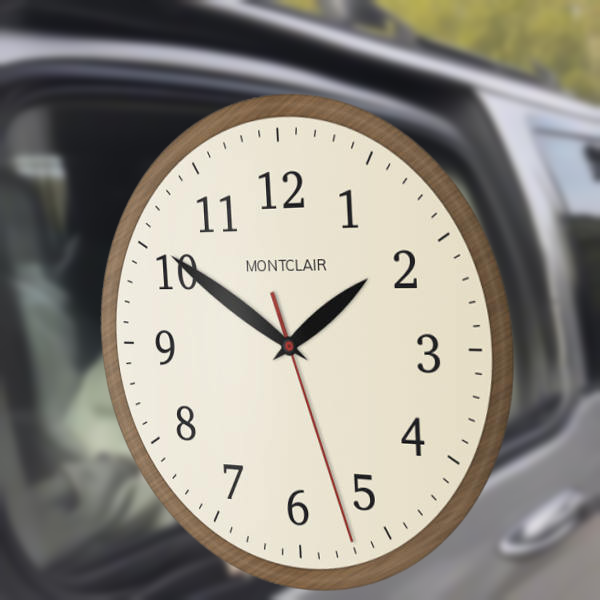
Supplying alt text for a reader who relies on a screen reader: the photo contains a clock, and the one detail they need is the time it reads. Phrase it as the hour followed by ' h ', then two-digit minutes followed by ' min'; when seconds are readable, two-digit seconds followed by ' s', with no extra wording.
1 h 50 min 27 s
